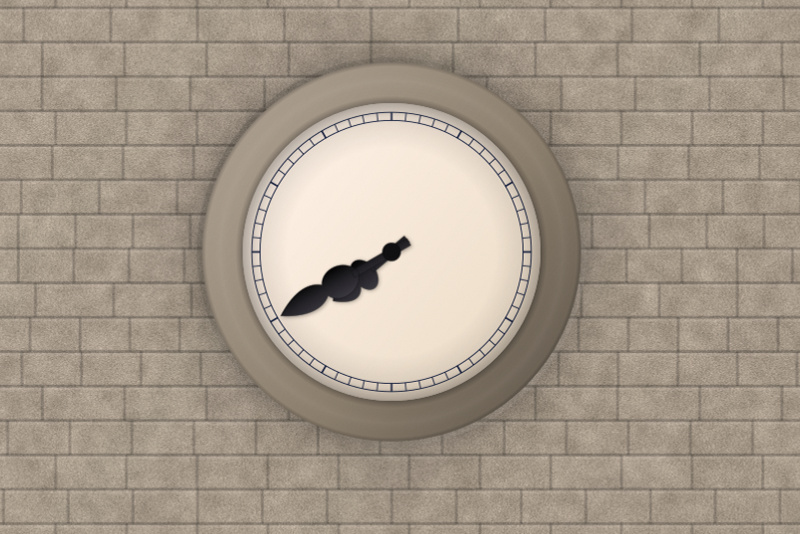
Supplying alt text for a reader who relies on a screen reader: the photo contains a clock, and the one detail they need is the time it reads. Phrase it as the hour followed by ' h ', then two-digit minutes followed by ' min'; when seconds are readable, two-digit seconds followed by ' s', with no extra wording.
7 h 40 min
